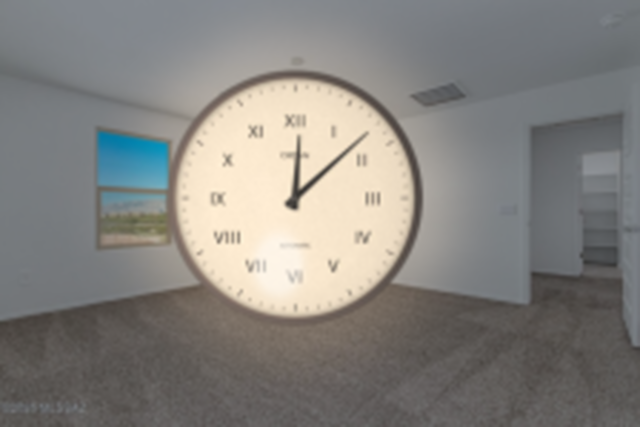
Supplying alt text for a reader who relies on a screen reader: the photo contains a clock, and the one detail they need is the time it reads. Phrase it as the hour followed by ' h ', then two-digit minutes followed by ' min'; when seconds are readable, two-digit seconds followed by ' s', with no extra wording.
12 h 08 min
